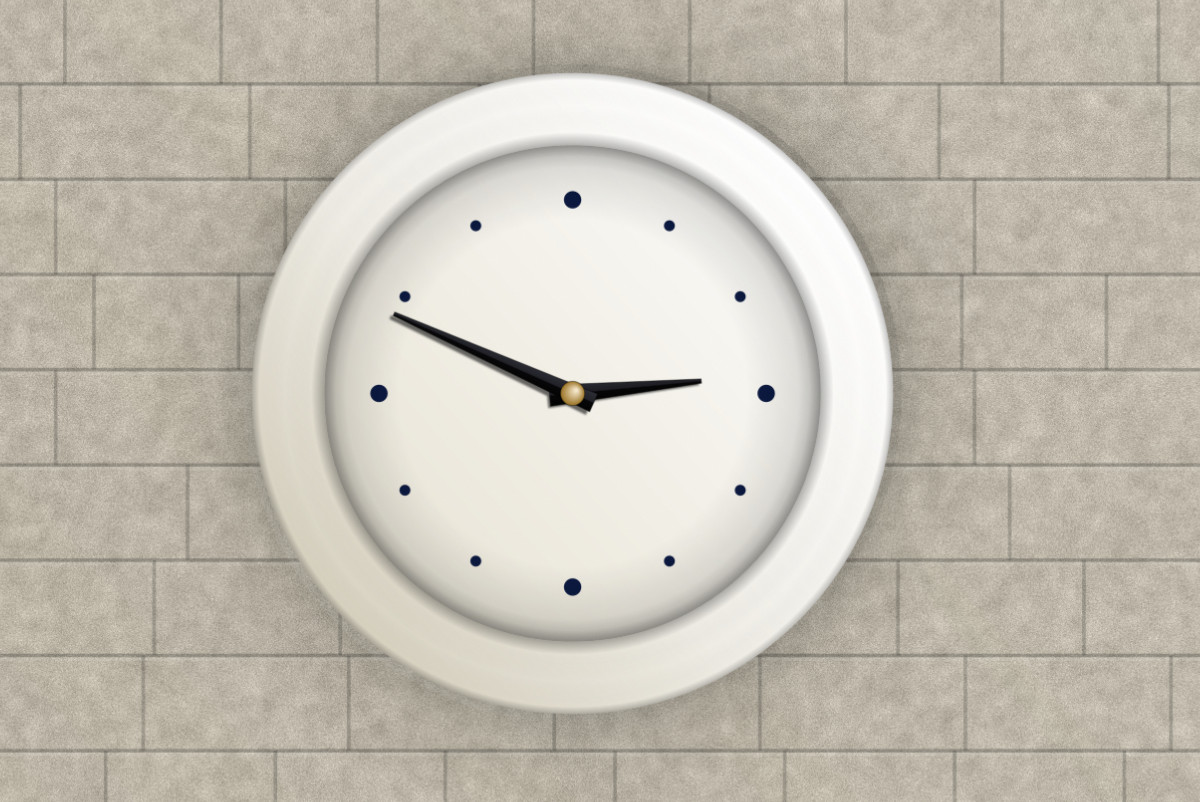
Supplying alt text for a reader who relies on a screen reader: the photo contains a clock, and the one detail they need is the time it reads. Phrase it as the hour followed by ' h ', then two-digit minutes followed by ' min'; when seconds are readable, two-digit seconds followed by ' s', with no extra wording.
2 h 49 min
